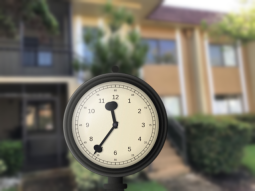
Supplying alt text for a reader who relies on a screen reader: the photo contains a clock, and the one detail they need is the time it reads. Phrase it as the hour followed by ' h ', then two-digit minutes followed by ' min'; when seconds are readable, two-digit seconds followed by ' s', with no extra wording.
11 h 36 min
